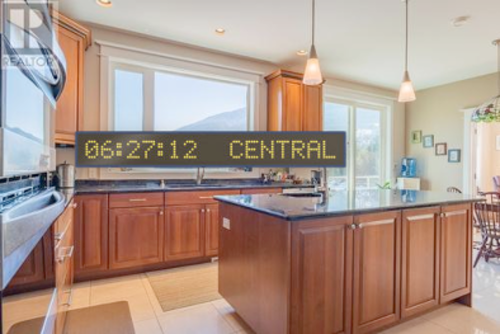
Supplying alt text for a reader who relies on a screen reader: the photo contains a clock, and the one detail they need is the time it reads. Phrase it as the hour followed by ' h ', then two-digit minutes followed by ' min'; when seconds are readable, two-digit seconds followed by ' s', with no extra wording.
6 h 27 min 12 s
